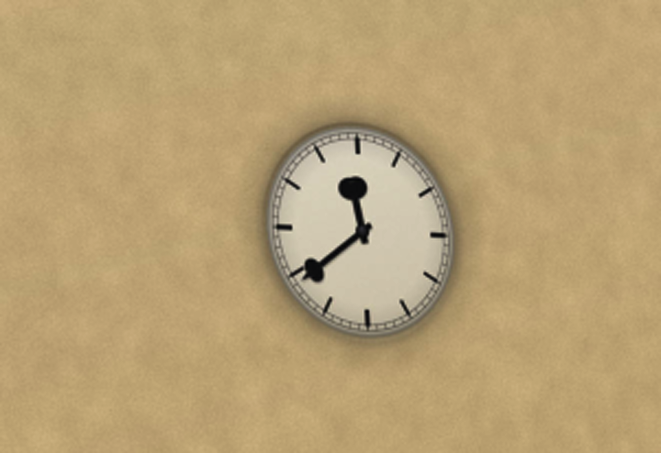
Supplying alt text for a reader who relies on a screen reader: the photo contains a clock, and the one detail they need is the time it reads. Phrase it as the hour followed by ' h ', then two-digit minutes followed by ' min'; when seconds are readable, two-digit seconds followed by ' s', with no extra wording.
11 h 39 min
